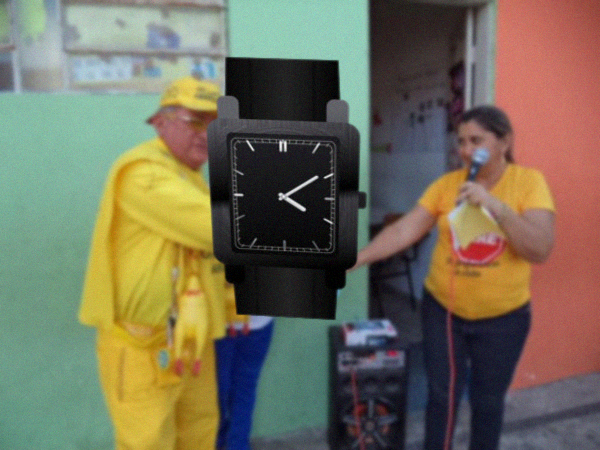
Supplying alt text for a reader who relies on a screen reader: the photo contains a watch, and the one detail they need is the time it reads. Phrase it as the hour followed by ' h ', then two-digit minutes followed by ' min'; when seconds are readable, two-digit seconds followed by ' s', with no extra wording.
4 h 09 min
